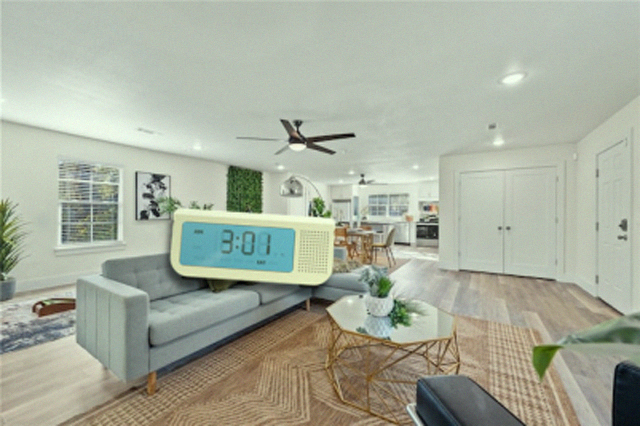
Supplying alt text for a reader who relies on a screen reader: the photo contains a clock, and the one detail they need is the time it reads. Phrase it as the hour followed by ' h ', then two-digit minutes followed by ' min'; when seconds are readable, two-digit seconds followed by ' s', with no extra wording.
3 h 01 min
